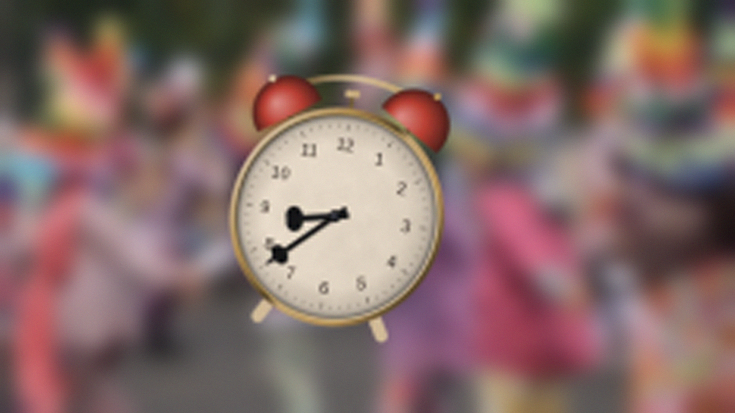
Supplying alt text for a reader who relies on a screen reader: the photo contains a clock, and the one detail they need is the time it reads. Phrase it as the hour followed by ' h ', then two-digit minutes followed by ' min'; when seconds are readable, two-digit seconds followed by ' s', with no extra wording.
8 h 38 min
